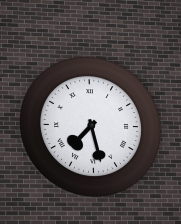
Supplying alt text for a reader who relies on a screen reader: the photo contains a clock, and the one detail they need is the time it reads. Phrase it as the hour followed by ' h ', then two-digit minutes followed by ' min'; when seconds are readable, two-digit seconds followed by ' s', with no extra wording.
7 h 28 min
